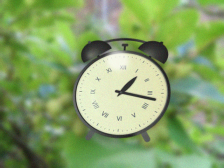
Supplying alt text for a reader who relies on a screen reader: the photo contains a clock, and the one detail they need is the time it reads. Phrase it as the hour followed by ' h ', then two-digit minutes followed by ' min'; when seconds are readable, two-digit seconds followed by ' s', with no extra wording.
1 h 17 min
